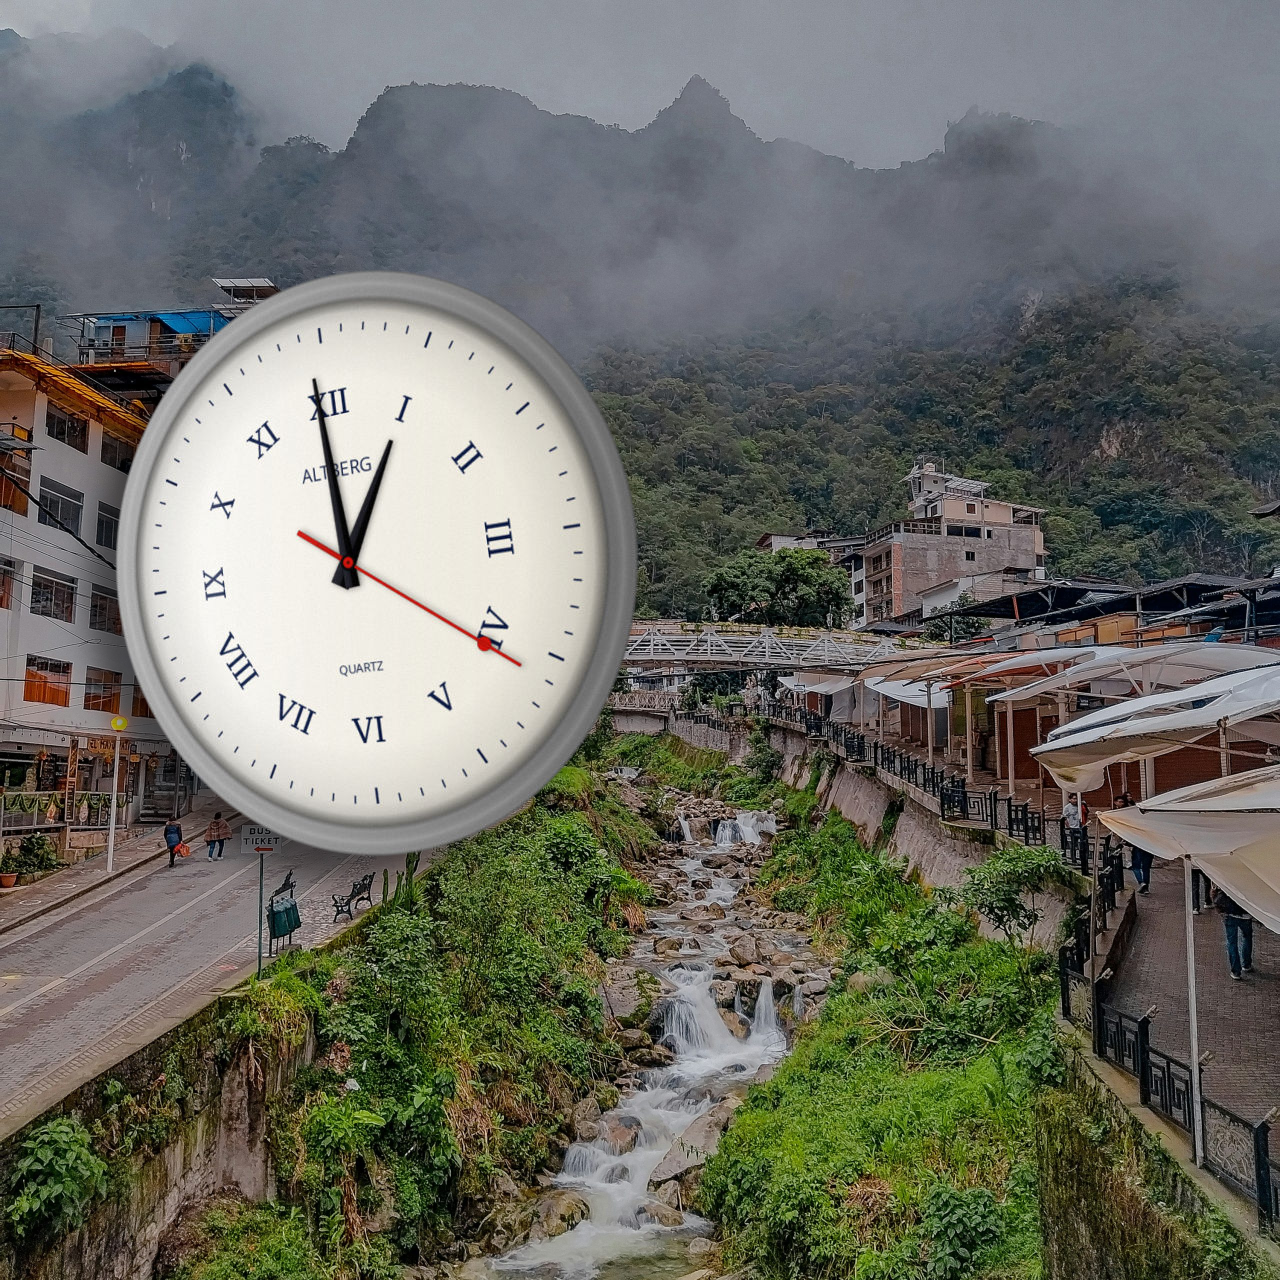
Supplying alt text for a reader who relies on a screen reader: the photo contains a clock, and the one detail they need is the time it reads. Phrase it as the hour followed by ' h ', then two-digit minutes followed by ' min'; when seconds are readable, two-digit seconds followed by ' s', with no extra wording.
12 h 59 min 21 s
